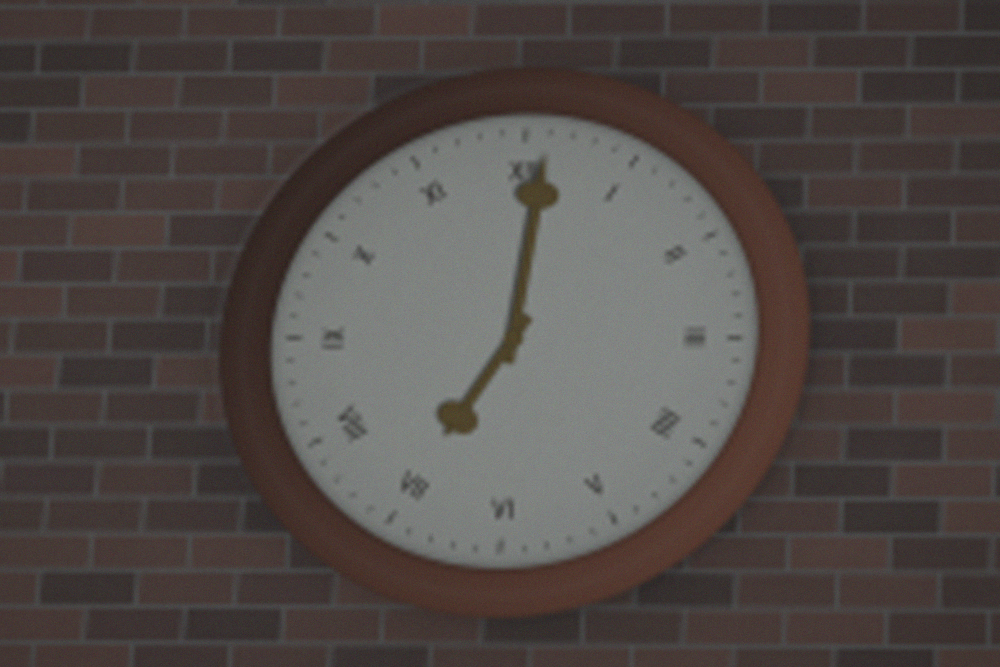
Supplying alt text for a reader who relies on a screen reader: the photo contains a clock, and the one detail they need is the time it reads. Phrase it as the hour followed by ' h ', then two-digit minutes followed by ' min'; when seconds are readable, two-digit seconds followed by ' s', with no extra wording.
7 h 01 min
